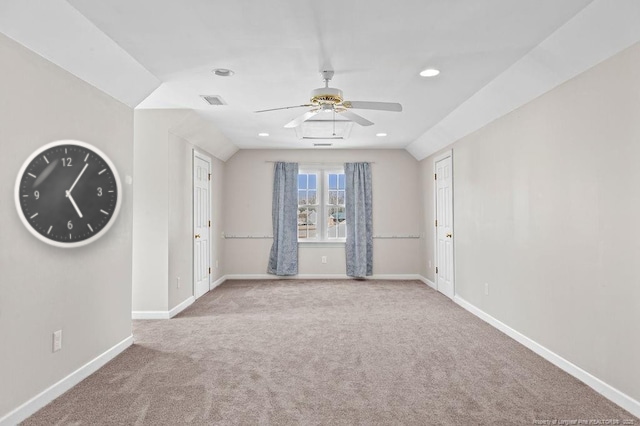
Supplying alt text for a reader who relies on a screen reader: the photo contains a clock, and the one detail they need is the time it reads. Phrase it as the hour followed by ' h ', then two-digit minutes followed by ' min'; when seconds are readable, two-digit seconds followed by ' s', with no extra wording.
5 h 06 min
